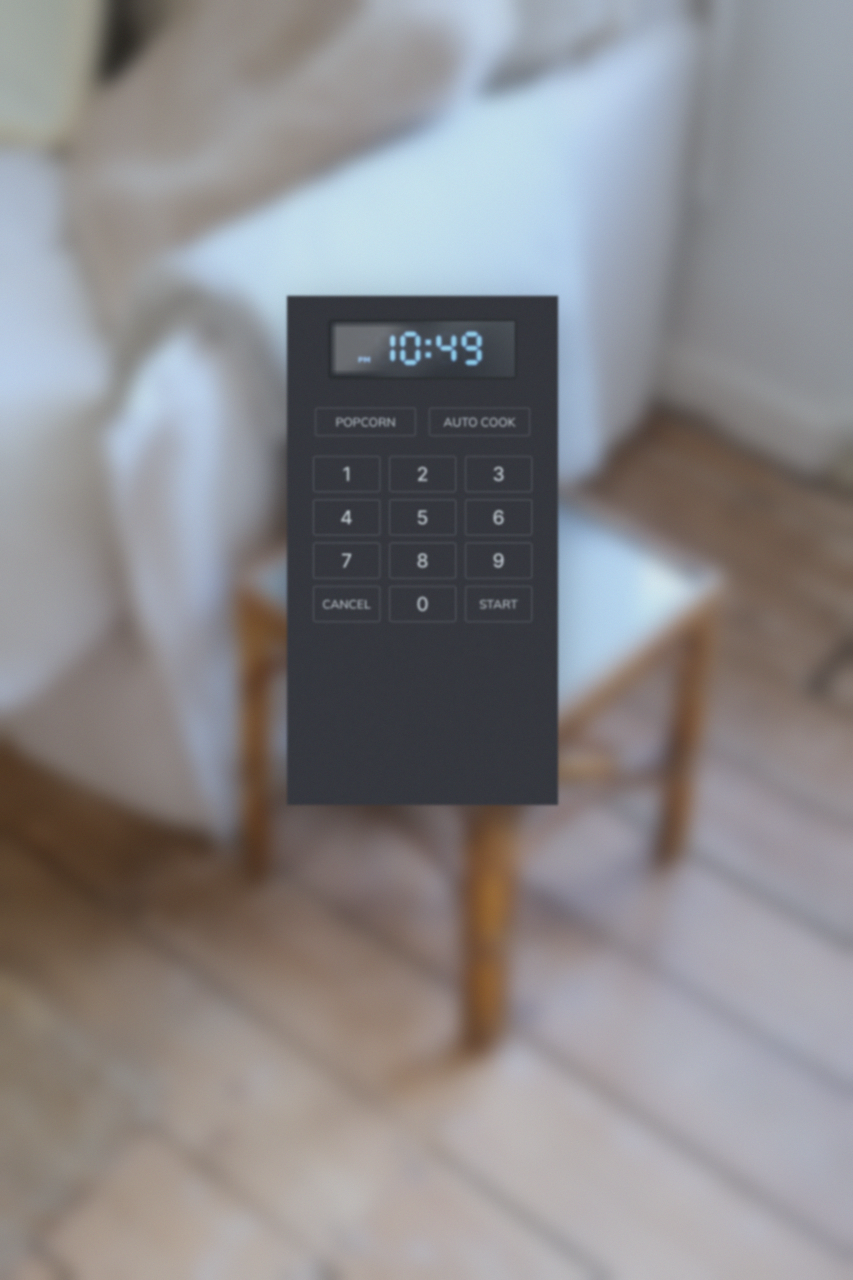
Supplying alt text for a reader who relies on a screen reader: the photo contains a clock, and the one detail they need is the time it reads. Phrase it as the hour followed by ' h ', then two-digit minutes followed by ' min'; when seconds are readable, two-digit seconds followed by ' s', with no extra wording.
10 h 49 min
